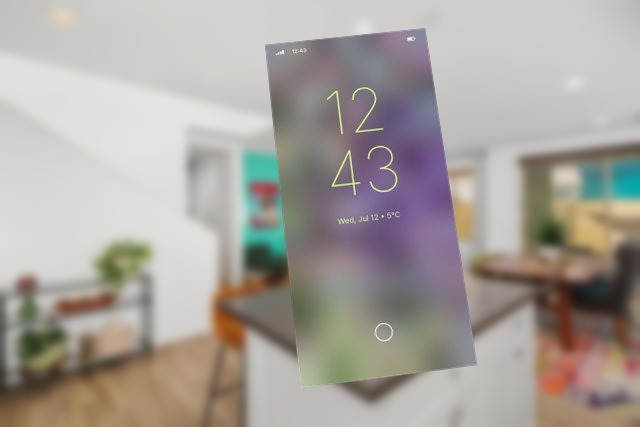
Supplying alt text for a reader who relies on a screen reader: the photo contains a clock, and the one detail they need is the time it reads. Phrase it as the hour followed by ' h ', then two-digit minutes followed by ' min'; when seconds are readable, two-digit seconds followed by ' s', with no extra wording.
12 h 43 min
